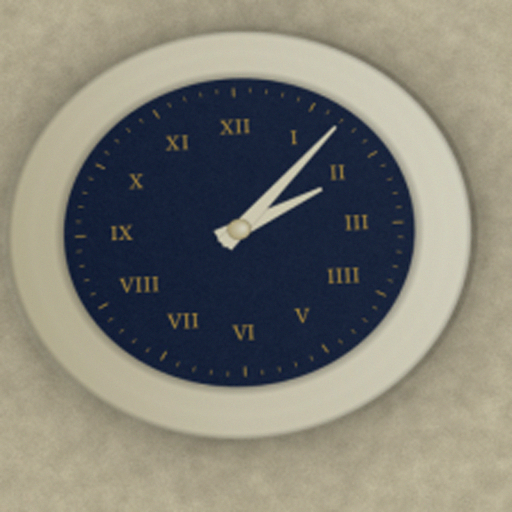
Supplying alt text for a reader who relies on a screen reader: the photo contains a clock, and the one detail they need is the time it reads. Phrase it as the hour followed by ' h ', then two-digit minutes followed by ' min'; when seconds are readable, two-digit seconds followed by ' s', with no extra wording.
2 h 07 min
